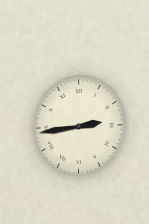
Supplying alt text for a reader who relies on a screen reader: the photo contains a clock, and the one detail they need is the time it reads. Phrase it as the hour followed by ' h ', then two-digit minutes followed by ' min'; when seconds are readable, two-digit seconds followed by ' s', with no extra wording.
2 h 44 min
